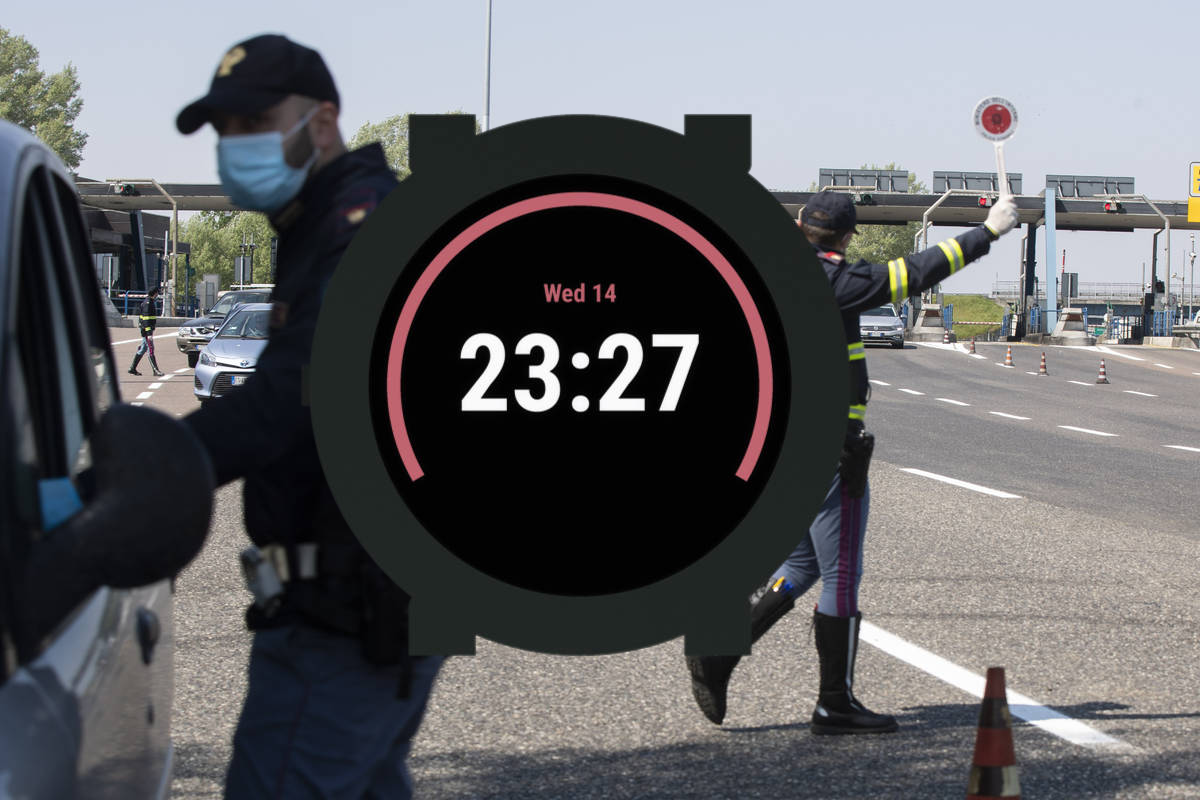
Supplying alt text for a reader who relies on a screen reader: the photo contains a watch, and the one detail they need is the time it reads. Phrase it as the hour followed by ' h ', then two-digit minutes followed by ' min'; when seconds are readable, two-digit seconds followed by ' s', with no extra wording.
23 h 27 min
